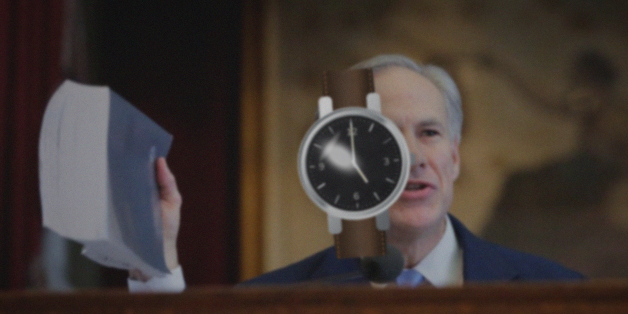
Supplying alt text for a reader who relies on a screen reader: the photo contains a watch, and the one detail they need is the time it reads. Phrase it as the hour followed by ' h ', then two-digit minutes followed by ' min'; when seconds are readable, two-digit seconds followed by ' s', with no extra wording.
5 h 00 min
